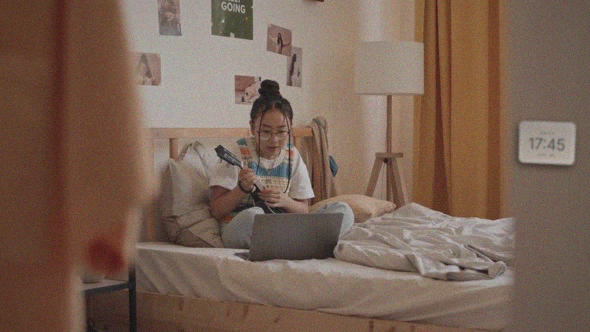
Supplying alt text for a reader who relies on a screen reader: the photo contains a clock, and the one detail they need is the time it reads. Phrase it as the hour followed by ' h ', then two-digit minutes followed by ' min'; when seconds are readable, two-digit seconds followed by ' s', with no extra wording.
17 h 45 min
